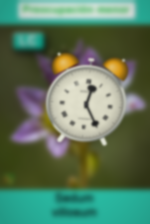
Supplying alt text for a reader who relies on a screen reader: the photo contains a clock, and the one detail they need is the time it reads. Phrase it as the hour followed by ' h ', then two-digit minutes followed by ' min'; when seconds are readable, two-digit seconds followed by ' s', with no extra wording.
12 h 25 min
